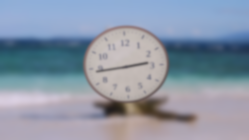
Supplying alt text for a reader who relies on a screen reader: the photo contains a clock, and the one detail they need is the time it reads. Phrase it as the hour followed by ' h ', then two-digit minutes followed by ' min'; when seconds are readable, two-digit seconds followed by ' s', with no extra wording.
2 h 44 min
